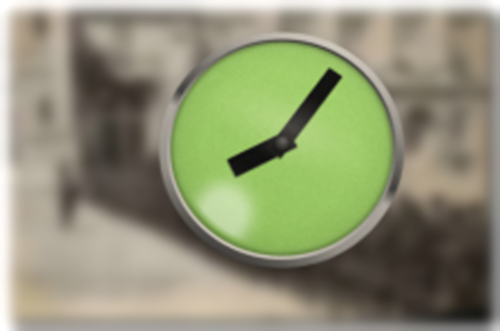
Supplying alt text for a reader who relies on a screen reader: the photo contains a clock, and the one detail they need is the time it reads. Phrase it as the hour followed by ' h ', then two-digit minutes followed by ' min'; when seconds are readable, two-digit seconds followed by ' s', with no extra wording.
8 h 06 min
